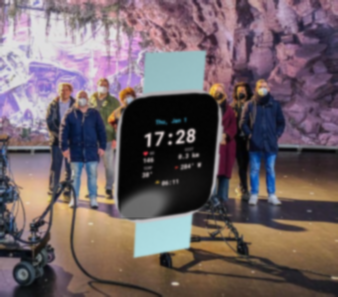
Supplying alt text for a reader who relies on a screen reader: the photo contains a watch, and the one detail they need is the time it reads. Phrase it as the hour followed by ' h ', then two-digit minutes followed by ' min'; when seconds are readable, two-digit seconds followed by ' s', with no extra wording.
17 h 28 min
